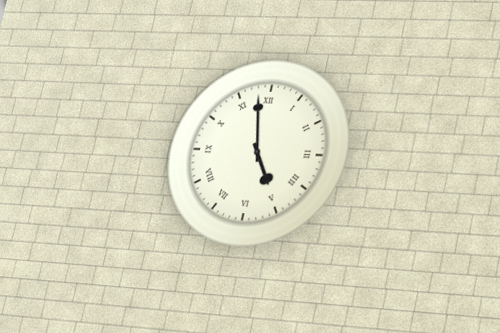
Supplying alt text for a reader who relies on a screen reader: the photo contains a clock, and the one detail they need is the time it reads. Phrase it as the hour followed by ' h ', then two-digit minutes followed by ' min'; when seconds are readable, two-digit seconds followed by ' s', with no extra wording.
4 h 58 min
